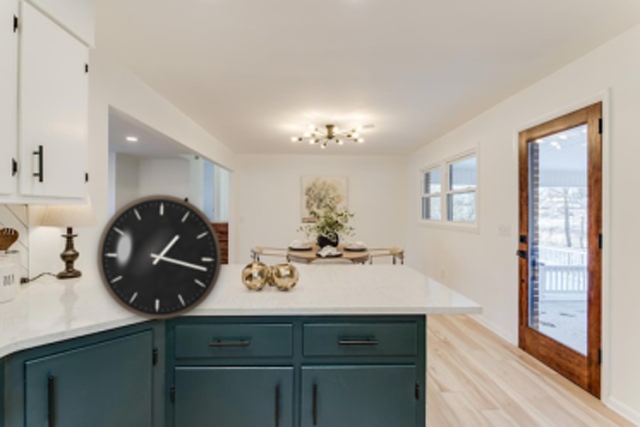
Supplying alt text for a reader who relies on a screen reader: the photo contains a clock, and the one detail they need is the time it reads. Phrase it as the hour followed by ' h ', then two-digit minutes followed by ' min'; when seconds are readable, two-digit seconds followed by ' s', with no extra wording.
1 h 17 min
